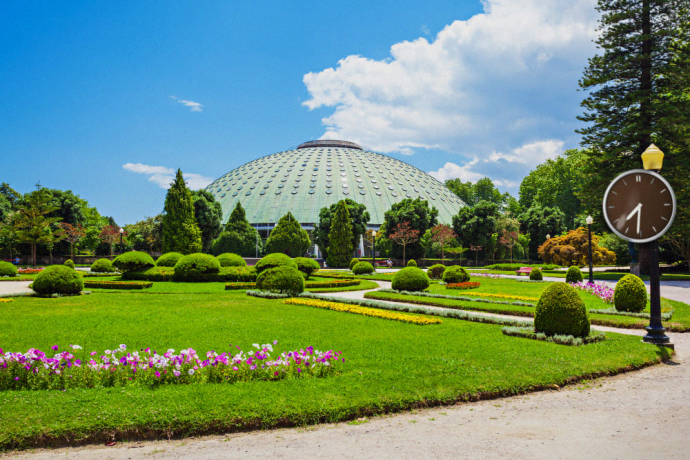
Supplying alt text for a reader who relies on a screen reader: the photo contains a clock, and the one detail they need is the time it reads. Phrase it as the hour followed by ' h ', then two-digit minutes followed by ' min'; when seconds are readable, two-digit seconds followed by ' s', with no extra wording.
7 h 31 min
